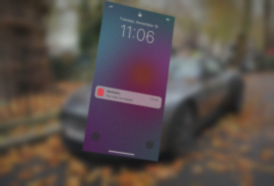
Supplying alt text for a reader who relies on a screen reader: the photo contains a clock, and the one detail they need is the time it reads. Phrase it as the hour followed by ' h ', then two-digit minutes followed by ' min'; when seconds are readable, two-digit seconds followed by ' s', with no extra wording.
11 h 06 min
